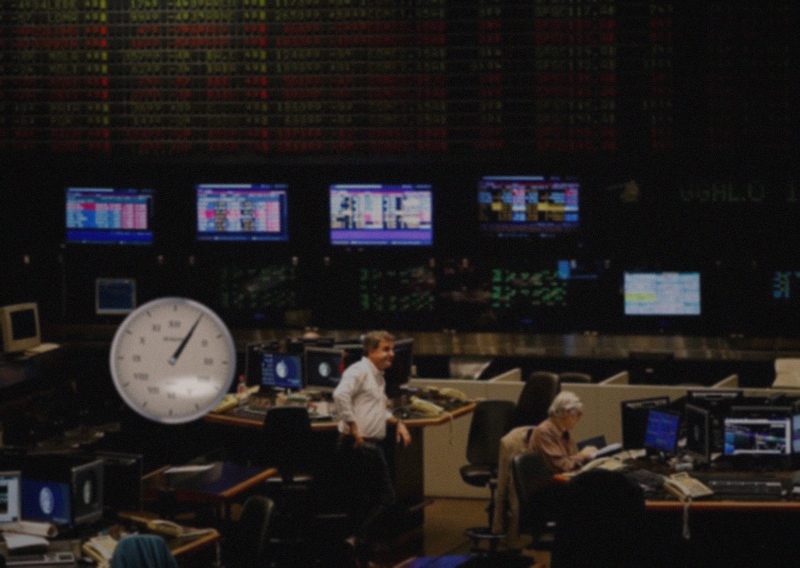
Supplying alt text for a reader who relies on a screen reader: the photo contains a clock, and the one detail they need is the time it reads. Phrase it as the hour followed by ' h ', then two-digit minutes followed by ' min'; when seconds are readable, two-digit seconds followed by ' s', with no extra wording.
1 h 05 min
